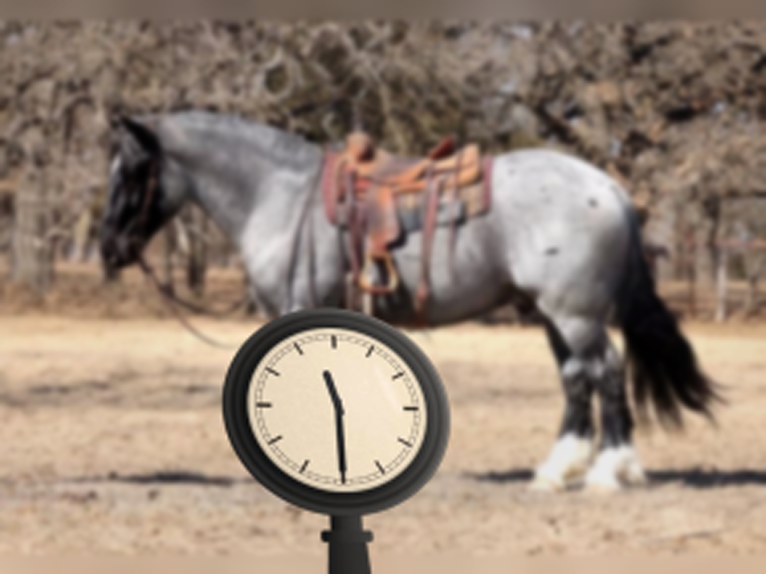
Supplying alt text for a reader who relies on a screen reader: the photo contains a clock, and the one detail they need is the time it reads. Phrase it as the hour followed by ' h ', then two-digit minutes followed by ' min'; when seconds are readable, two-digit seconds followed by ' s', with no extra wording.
11 h 30 min
